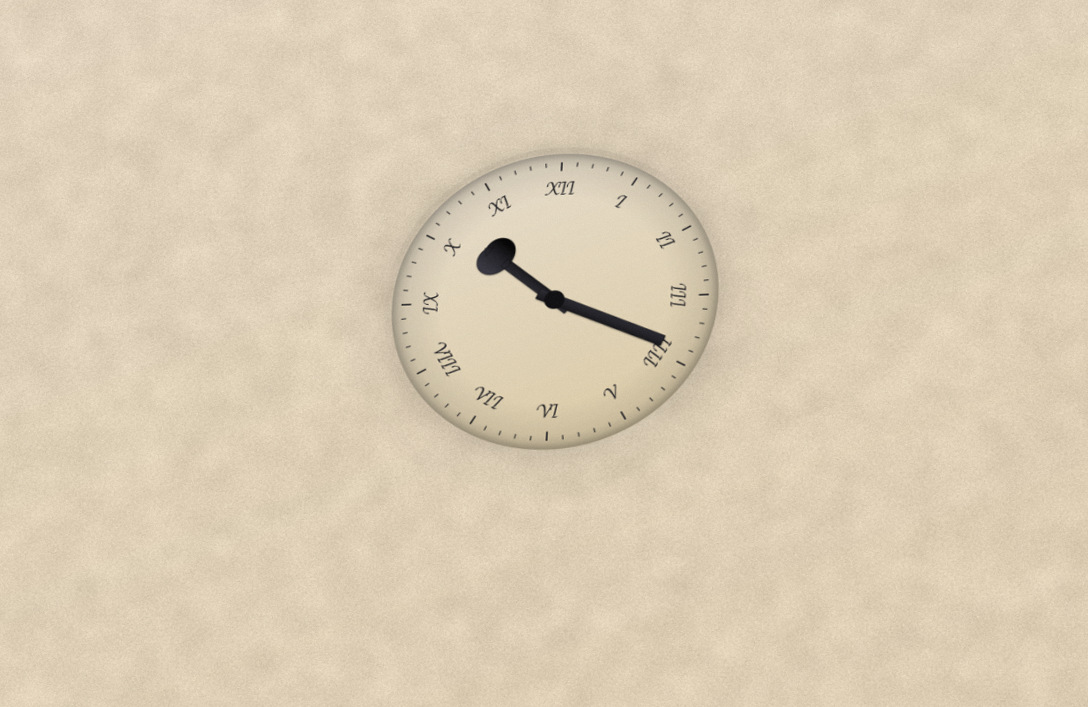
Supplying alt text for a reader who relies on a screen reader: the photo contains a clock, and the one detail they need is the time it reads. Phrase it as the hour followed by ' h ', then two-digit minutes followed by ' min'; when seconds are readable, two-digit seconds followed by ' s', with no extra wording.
10 h 19 min
